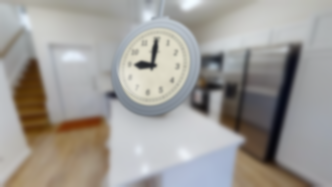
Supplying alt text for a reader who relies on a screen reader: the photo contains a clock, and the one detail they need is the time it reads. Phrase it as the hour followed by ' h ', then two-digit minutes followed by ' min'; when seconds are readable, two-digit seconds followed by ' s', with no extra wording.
9 h 00 min
